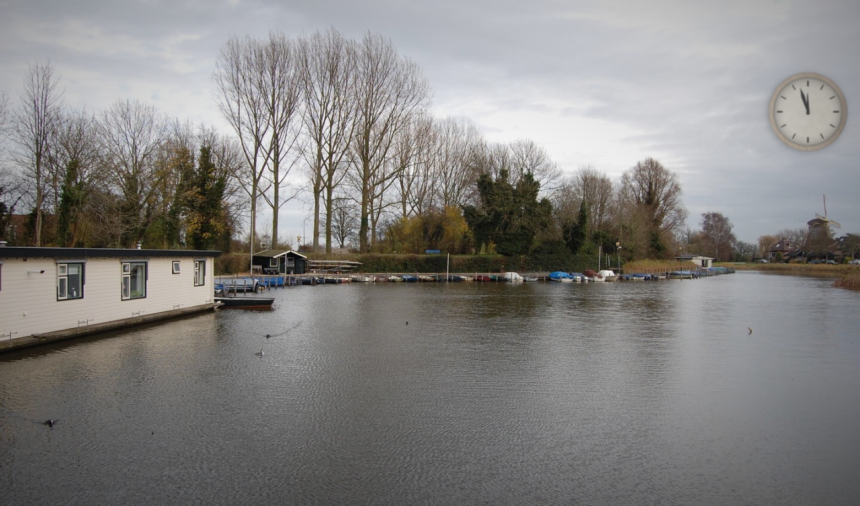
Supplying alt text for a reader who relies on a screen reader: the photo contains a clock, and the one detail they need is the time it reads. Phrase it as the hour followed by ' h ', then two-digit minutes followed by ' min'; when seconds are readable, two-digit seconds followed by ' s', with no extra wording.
11 h 57 min
